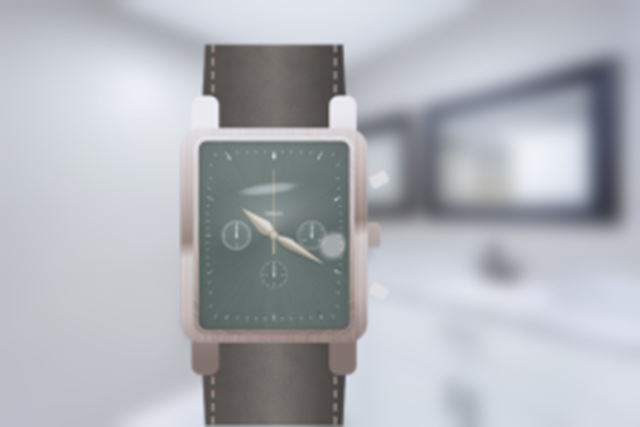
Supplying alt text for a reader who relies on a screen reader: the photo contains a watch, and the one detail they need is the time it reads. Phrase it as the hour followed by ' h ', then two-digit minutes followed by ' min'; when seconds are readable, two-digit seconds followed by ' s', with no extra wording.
10 h 20 min
